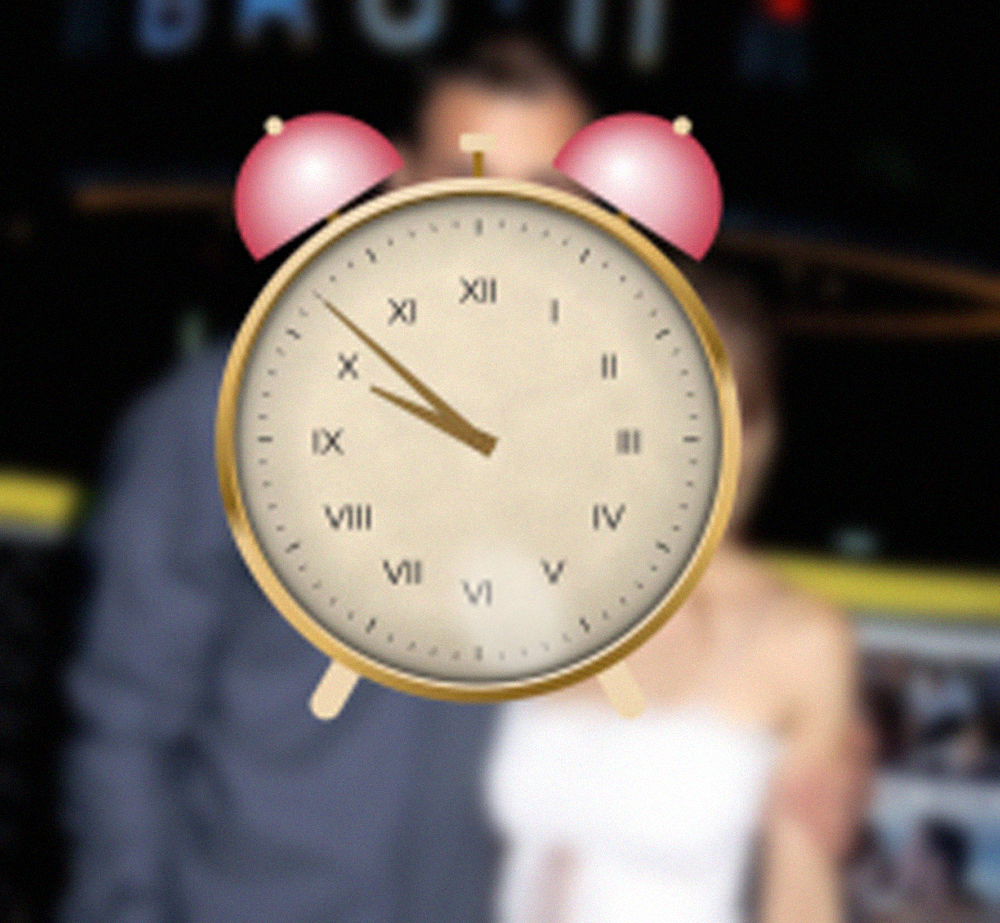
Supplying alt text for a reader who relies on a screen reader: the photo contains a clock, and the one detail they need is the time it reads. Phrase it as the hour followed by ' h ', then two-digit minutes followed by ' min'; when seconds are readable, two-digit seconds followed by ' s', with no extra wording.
9 h 52 min
